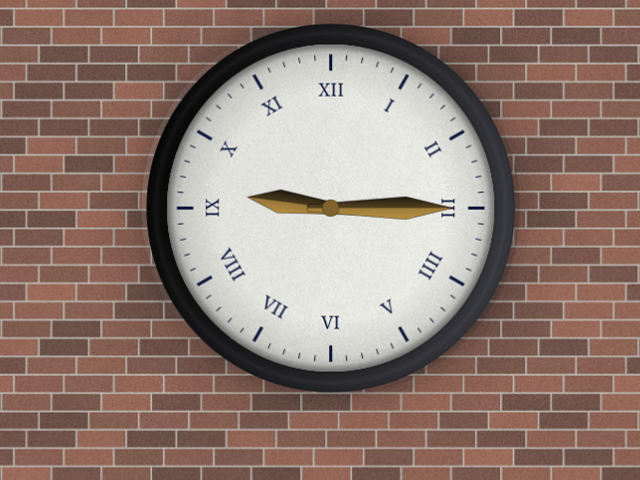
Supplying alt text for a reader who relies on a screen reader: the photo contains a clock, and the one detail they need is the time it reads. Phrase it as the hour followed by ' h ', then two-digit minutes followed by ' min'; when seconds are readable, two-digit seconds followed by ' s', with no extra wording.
9 h 15 min
